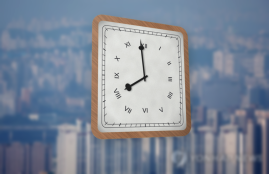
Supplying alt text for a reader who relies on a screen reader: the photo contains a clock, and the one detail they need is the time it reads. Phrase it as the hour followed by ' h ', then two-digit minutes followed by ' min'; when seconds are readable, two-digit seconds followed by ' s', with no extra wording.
7 h 59 min
